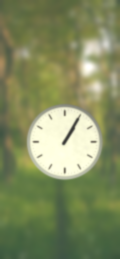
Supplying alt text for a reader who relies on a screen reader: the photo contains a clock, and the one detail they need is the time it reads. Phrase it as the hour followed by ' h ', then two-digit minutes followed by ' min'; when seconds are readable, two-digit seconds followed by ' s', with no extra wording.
1 h 05 min
